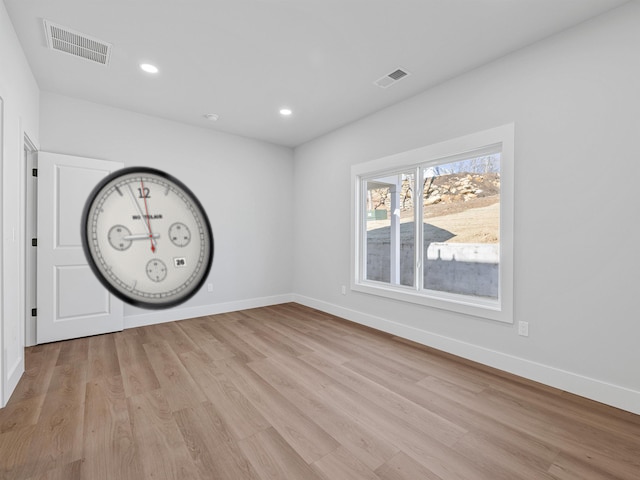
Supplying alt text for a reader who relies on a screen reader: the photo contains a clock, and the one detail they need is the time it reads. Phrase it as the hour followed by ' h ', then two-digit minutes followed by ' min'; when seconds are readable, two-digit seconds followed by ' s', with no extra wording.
8 h 57 min
